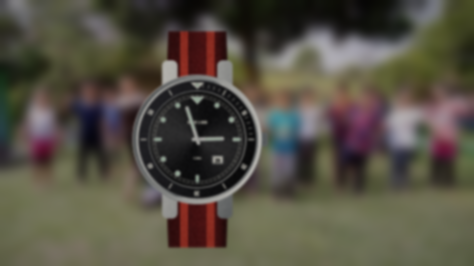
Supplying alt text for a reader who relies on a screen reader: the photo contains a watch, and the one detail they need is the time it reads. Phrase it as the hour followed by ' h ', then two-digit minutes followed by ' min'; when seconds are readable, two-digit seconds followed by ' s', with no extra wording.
2 h 57 min
